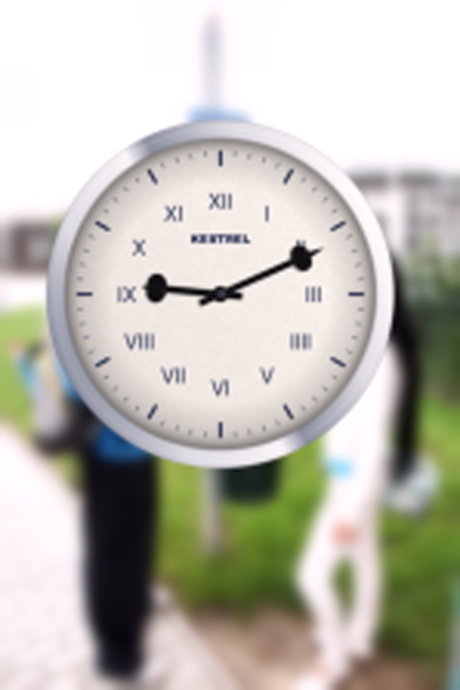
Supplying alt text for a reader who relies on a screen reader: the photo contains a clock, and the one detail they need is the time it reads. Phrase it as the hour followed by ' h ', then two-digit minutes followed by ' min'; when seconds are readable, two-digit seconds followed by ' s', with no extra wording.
9 h 11 min
